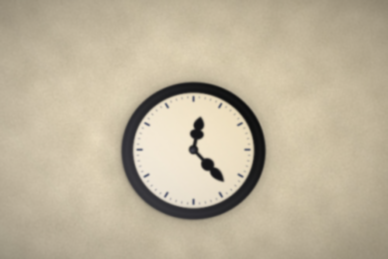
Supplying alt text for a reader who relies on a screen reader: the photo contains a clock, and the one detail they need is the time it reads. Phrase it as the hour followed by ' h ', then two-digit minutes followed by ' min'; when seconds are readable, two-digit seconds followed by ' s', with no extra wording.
12 h 23 min
